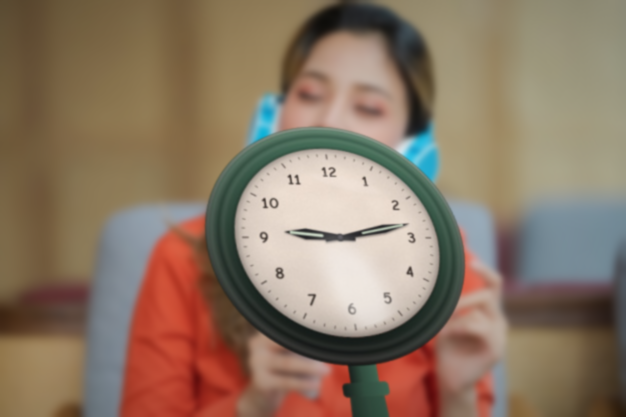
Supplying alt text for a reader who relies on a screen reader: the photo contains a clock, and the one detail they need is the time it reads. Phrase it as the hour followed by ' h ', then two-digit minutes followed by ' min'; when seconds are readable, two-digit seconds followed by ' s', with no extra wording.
9 h 13 min
